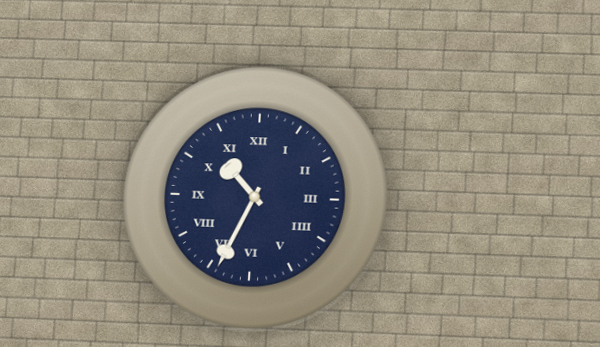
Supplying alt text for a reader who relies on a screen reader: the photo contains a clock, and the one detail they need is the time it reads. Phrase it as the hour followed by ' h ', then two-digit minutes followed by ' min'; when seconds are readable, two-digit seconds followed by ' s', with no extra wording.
10 h 34 min
